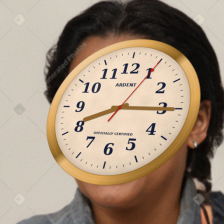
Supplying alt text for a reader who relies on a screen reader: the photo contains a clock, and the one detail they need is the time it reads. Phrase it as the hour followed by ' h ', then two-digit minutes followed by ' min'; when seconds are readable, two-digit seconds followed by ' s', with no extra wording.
8 h 15 min 05 s
